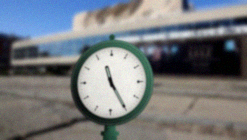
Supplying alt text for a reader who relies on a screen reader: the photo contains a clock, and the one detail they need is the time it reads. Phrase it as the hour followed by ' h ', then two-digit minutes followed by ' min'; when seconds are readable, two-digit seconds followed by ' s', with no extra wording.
11 h 25 min
